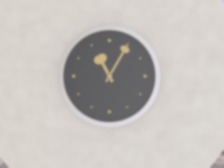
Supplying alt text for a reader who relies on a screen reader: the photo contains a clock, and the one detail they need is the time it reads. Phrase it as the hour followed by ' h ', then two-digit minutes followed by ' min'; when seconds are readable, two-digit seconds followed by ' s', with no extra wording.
11 h 05 min
